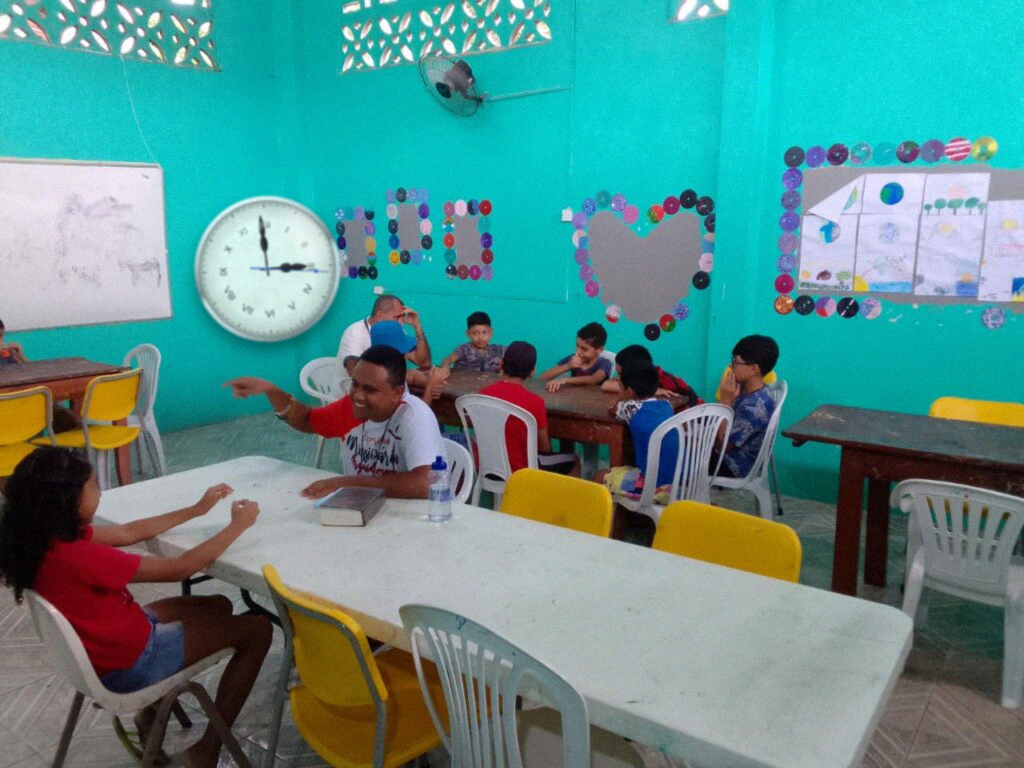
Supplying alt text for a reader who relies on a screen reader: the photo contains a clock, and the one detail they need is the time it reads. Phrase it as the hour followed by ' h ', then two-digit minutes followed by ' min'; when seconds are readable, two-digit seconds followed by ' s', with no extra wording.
2 h 59 min 16 s
